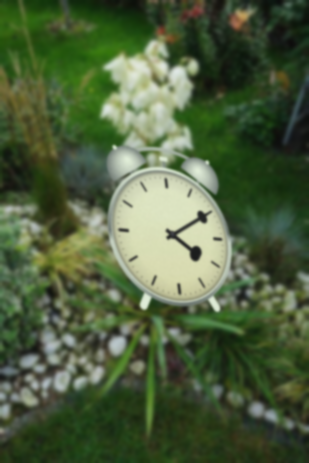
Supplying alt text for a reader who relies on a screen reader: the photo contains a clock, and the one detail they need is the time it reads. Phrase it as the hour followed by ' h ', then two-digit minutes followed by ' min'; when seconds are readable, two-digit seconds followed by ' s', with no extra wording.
4 h 10 min
